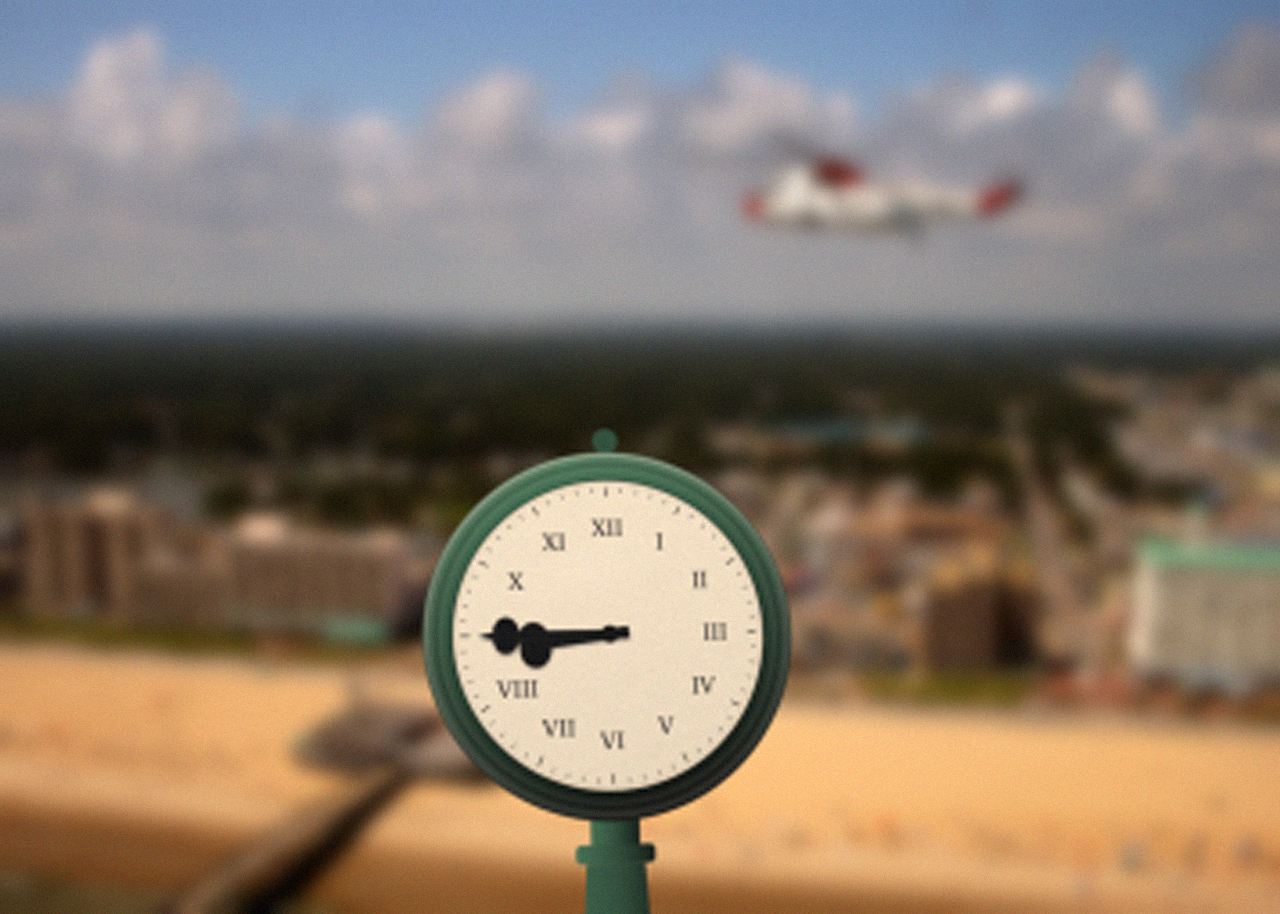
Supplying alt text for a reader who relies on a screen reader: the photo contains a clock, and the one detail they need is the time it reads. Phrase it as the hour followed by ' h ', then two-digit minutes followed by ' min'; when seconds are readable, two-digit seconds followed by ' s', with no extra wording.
8 h 45 min
